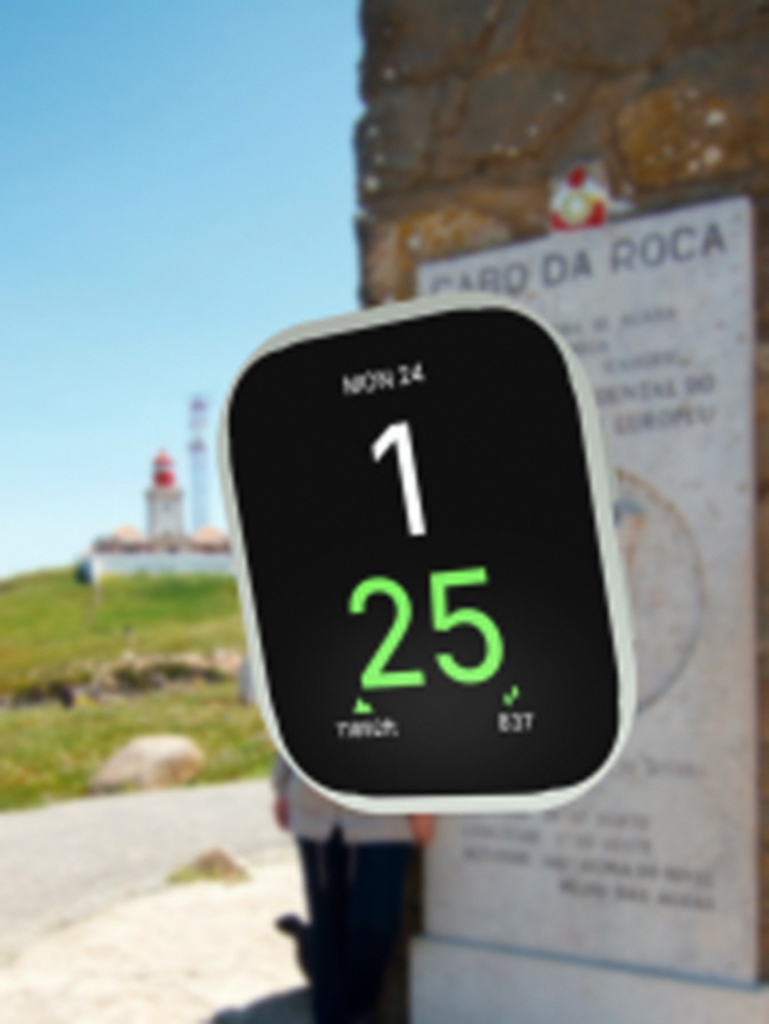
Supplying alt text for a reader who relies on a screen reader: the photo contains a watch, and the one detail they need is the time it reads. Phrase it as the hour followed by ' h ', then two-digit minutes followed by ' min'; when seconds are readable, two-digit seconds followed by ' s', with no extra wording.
1 h 25 min
